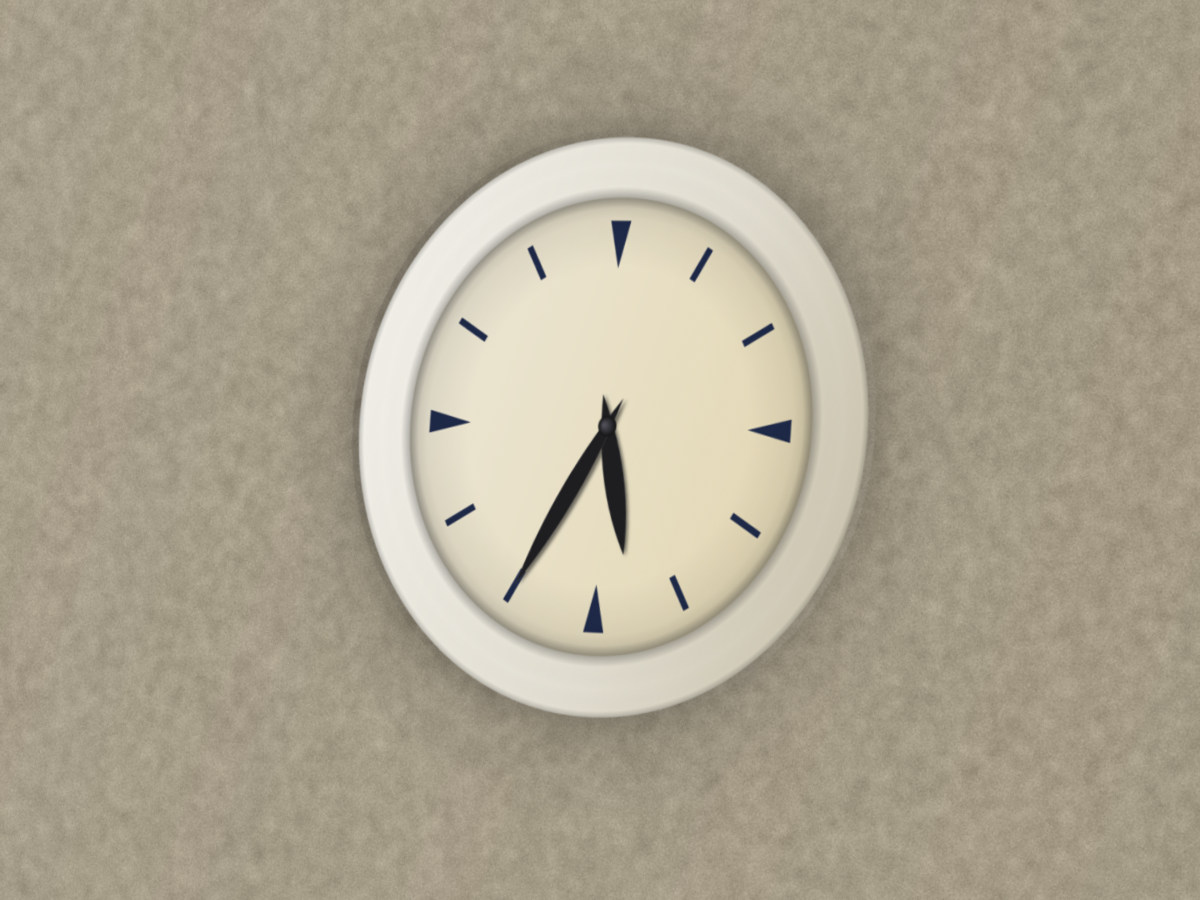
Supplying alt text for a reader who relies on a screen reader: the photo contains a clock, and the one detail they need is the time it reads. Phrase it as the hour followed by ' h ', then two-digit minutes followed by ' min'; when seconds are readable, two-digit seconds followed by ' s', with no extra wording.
5 h 35 min
